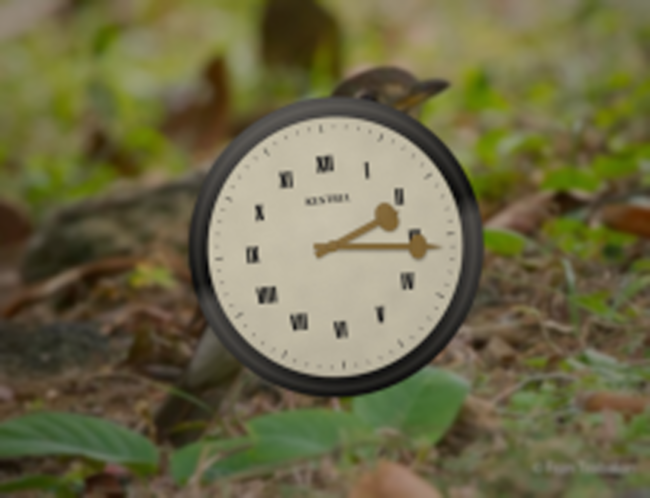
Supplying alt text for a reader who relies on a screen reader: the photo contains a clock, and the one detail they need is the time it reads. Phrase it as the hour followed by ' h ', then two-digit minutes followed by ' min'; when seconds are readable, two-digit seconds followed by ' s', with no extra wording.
2 h 16 min
